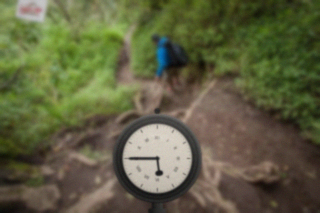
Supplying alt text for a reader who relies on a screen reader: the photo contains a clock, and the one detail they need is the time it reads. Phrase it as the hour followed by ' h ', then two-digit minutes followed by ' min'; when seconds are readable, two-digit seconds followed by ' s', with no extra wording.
5 h 45 min
